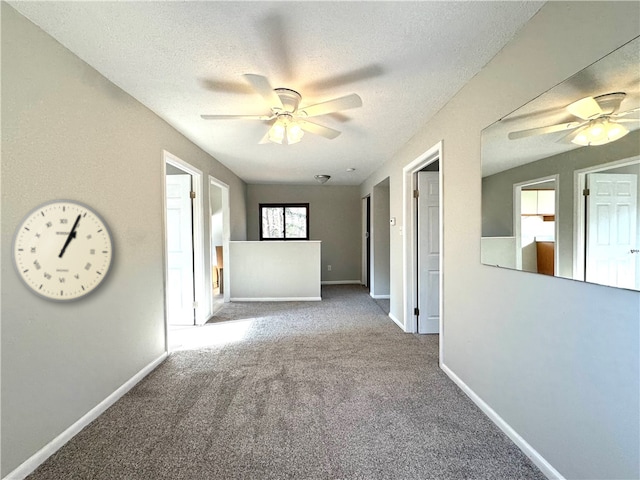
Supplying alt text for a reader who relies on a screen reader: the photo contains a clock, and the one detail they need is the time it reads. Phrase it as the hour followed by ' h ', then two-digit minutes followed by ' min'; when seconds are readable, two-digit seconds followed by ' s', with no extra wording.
1 h 04 min
